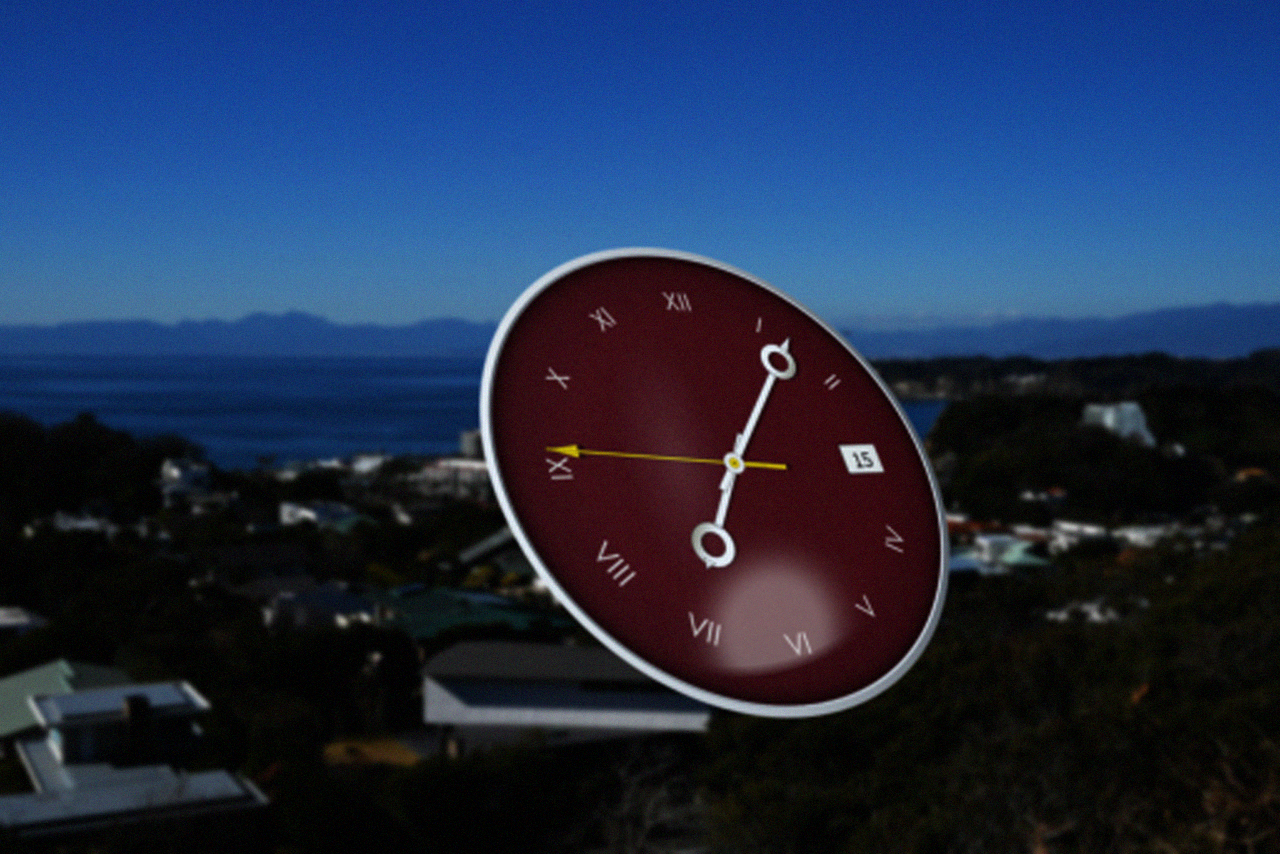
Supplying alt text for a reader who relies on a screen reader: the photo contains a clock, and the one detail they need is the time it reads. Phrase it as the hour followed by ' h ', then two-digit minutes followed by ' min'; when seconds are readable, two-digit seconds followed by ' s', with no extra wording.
7 h 06 min 46 s
